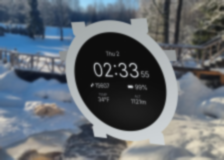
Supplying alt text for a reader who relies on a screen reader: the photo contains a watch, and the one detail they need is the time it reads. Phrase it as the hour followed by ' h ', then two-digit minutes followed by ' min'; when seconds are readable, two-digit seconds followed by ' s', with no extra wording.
2 h 33 min
